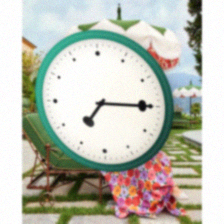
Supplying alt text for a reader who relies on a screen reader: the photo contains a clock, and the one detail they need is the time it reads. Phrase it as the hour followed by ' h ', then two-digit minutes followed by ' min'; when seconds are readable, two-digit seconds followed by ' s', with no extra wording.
7 h 15 min
